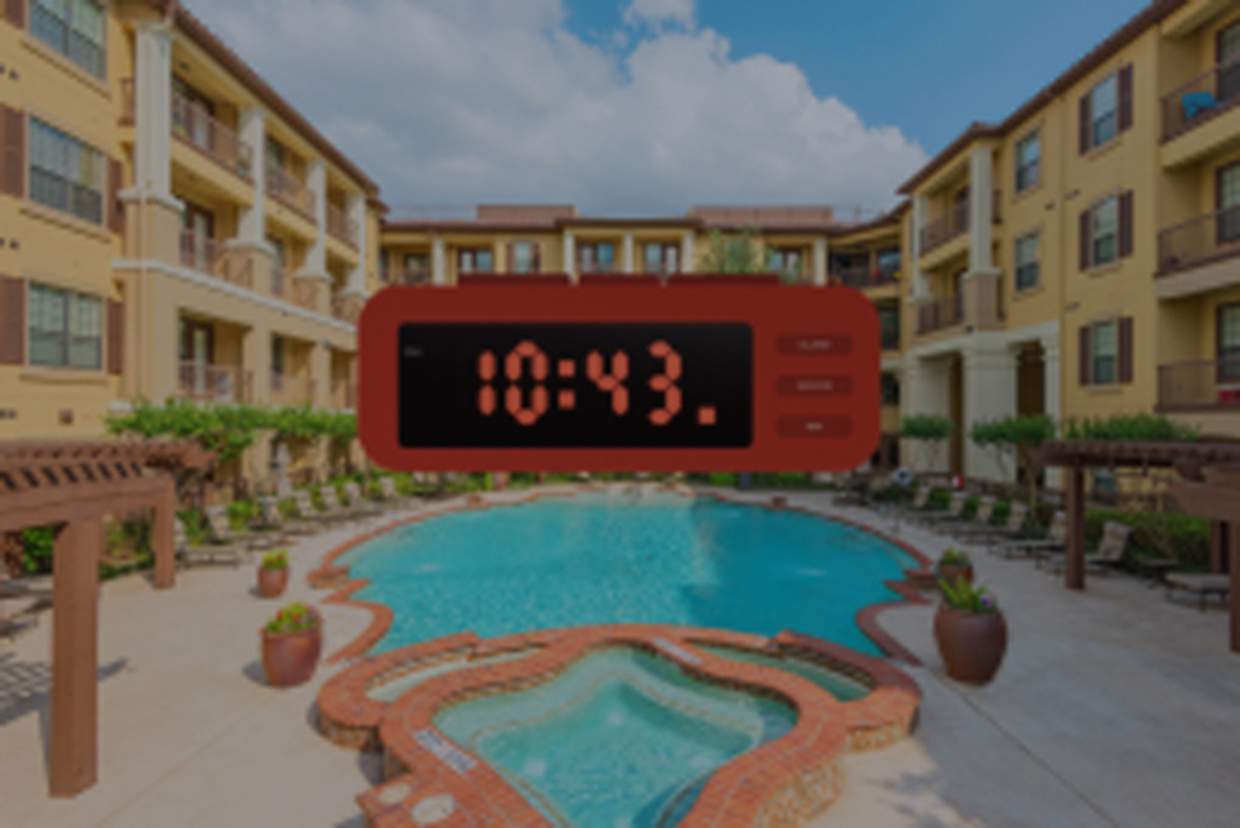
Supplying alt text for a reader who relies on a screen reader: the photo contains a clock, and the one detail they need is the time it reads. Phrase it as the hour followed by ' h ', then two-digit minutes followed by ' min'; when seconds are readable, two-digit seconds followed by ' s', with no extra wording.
10 h 43 min
